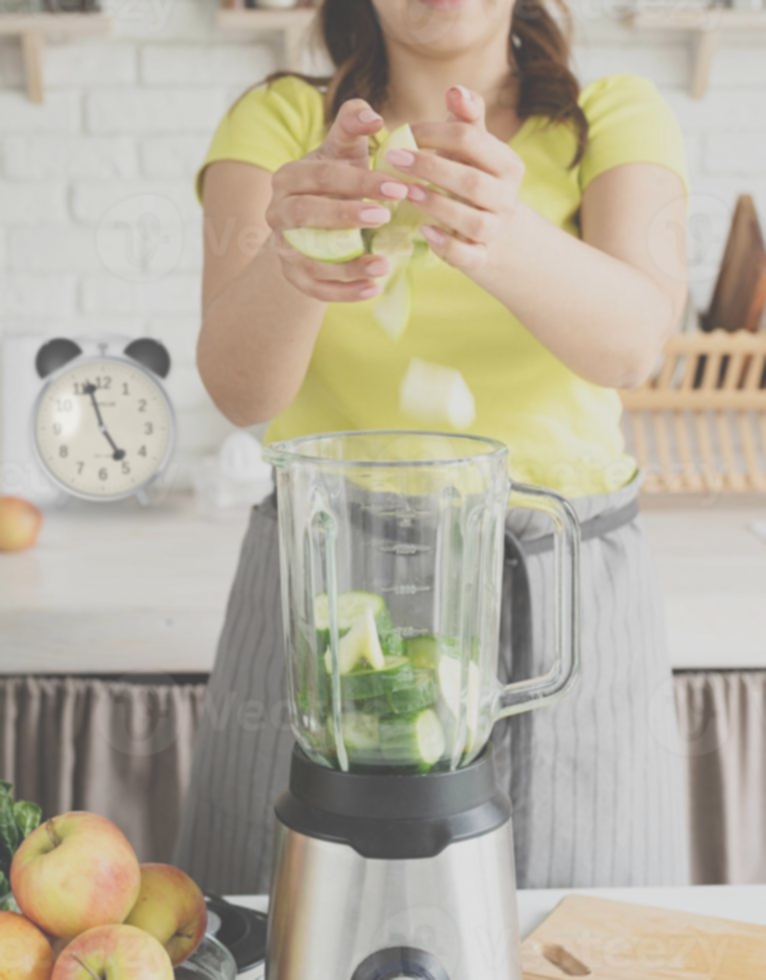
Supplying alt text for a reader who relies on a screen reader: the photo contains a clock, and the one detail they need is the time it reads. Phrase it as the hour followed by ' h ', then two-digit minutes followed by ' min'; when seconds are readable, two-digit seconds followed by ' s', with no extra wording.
4 h 57 min
